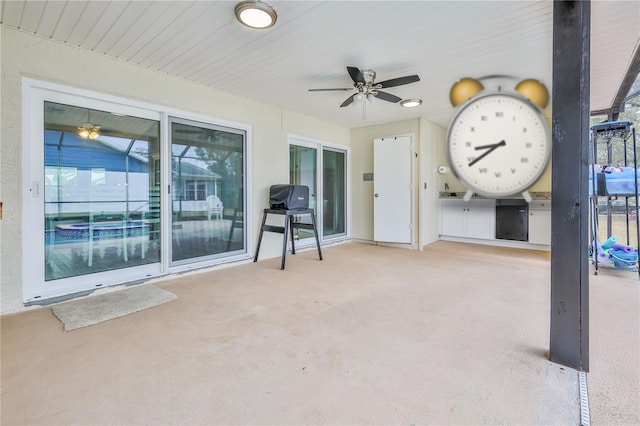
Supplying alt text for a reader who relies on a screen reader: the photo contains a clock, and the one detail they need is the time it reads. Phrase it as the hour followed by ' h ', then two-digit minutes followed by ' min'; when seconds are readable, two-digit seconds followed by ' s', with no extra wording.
8 h 39 min
